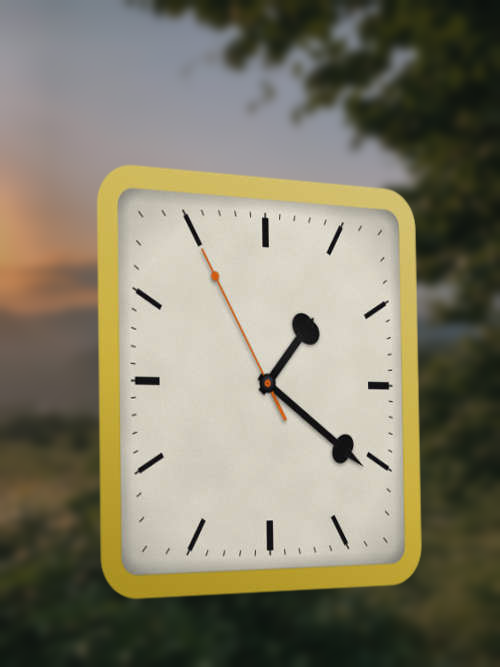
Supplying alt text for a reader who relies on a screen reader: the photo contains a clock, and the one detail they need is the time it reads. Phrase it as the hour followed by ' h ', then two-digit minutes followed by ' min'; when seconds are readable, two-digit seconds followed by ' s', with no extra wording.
1 h 20 min 55 s
